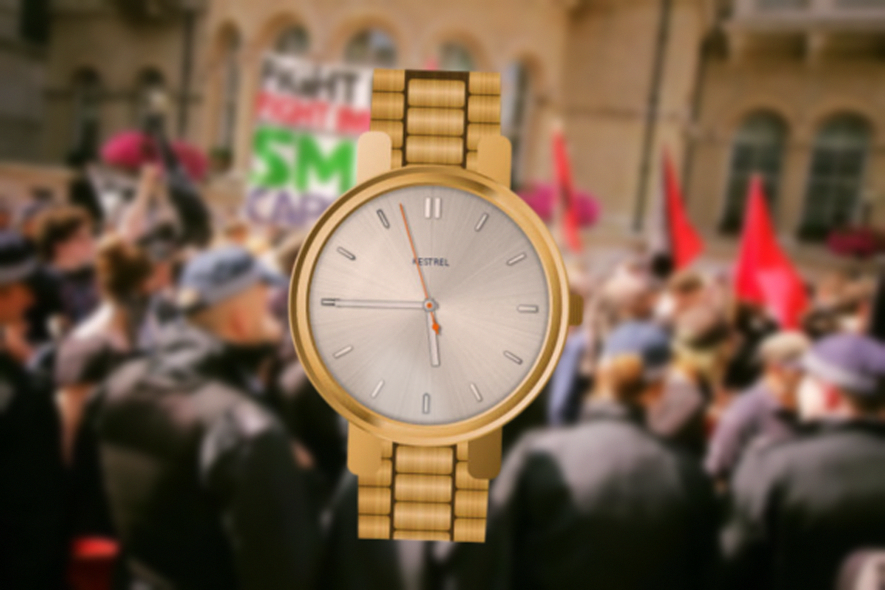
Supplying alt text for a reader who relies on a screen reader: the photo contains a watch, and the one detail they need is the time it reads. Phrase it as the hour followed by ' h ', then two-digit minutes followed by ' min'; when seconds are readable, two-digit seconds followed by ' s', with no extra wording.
5 h 44 min 57 s
